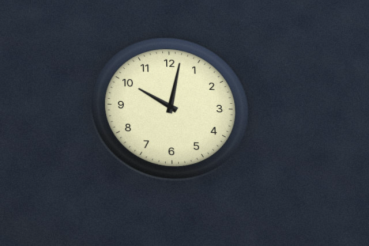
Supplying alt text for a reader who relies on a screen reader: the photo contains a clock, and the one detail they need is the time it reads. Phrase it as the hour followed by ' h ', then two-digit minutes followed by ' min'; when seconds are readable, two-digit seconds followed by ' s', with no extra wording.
10 h 02 min
